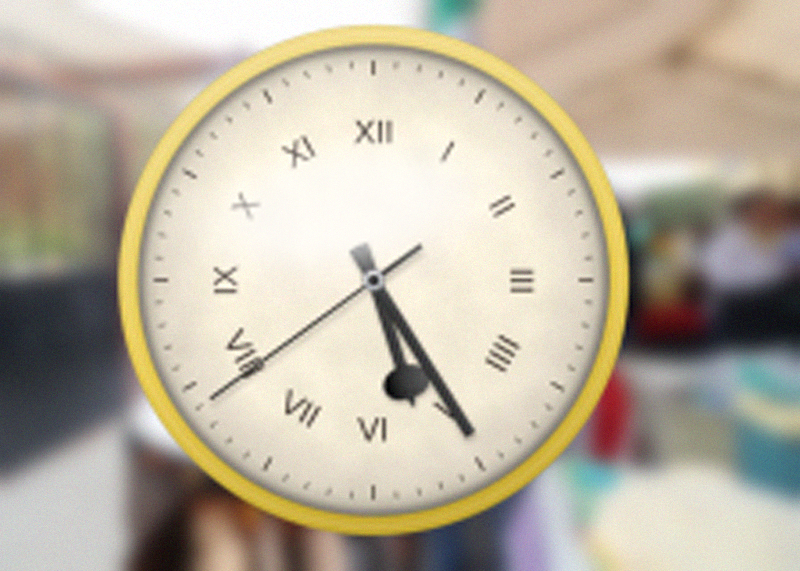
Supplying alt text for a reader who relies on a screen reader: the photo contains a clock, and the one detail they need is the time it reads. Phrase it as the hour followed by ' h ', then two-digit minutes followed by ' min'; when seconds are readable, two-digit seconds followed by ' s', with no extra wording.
5 h 24 min 39 s
